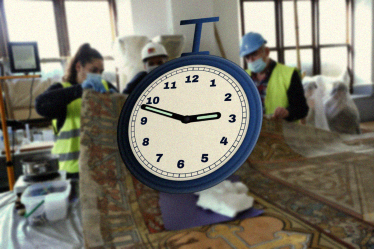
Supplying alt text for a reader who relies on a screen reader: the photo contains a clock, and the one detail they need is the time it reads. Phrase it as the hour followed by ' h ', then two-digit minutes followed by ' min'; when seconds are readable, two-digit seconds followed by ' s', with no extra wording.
2 h 48 min
